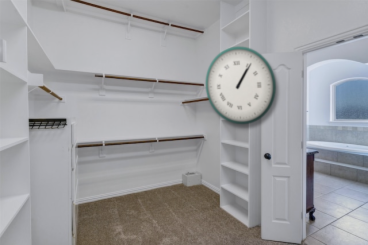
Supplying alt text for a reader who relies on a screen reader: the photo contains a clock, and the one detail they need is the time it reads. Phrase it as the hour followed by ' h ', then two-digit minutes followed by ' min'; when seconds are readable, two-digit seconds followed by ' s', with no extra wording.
1 h 06 min
